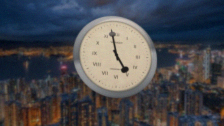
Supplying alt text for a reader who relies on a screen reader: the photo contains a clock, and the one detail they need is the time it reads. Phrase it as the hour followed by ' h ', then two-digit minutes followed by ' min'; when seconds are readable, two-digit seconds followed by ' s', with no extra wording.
4 h 58 min
